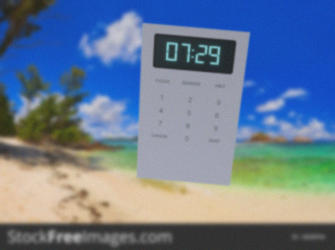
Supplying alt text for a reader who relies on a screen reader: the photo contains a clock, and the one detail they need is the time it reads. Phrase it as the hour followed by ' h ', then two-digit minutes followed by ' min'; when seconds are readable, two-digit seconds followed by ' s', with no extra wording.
7 h 29 min
